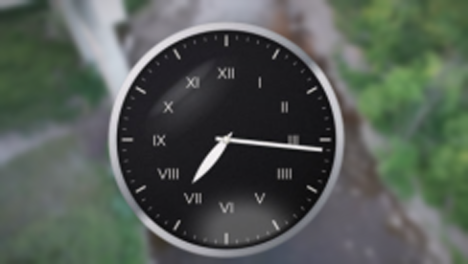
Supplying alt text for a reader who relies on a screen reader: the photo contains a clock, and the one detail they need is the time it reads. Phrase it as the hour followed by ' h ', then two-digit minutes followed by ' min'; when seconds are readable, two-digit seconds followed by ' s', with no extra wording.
7 h 16 min
